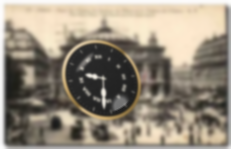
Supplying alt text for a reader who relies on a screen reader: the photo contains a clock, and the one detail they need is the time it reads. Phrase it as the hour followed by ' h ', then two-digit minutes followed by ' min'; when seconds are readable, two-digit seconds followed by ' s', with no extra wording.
9 h 32 min
